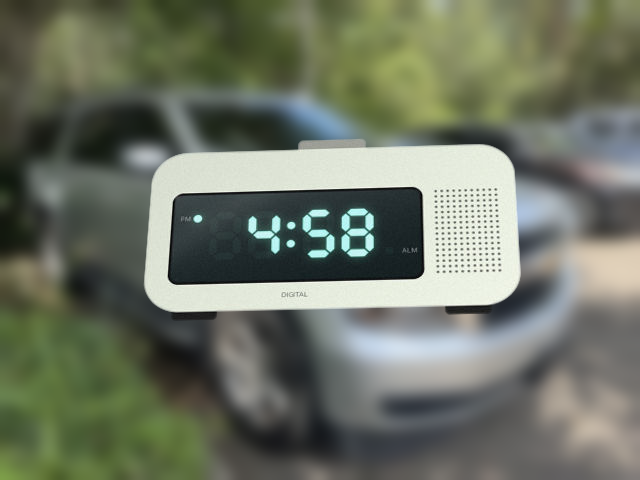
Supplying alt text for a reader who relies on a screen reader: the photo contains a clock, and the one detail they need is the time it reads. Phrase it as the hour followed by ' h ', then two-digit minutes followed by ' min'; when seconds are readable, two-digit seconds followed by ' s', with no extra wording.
4 h 58 min
